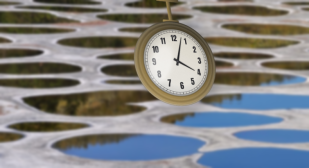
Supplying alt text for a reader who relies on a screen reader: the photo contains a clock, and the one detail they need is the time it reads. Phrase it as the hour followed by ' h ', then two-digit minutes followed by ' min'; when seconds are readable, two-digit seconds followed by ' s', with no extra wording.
4 h 03 min
